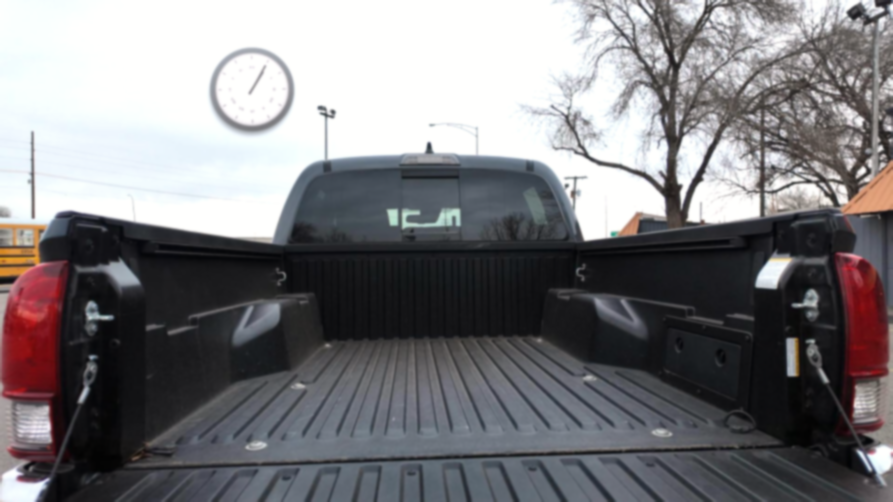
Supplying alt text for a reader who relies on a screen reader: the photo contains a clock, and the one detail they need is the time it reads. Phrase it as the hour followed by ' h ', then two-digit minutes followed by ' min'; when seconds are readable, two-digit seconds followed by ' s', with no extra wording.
1 h 05 min
